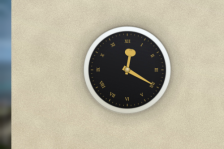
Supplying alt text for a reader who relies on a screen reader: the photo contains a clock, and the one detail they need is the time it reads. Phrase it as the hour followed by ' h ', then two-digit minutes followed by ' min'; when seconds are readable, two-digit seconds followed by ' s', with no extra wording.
12 h 20 min
